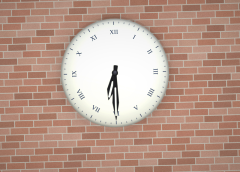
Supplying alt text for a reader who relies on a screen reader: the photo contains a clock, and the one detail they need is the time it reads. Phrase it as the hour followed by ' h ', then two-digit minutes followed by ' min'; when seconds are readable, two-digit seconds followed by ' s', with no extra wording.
6 h 30 min
